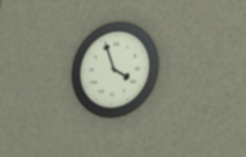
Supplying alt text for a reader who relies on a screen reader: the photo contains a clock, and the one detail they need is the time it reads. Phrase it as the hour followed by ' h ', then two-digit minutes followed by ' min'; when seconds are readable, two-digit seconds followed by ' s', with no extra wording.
3 h 56 min
